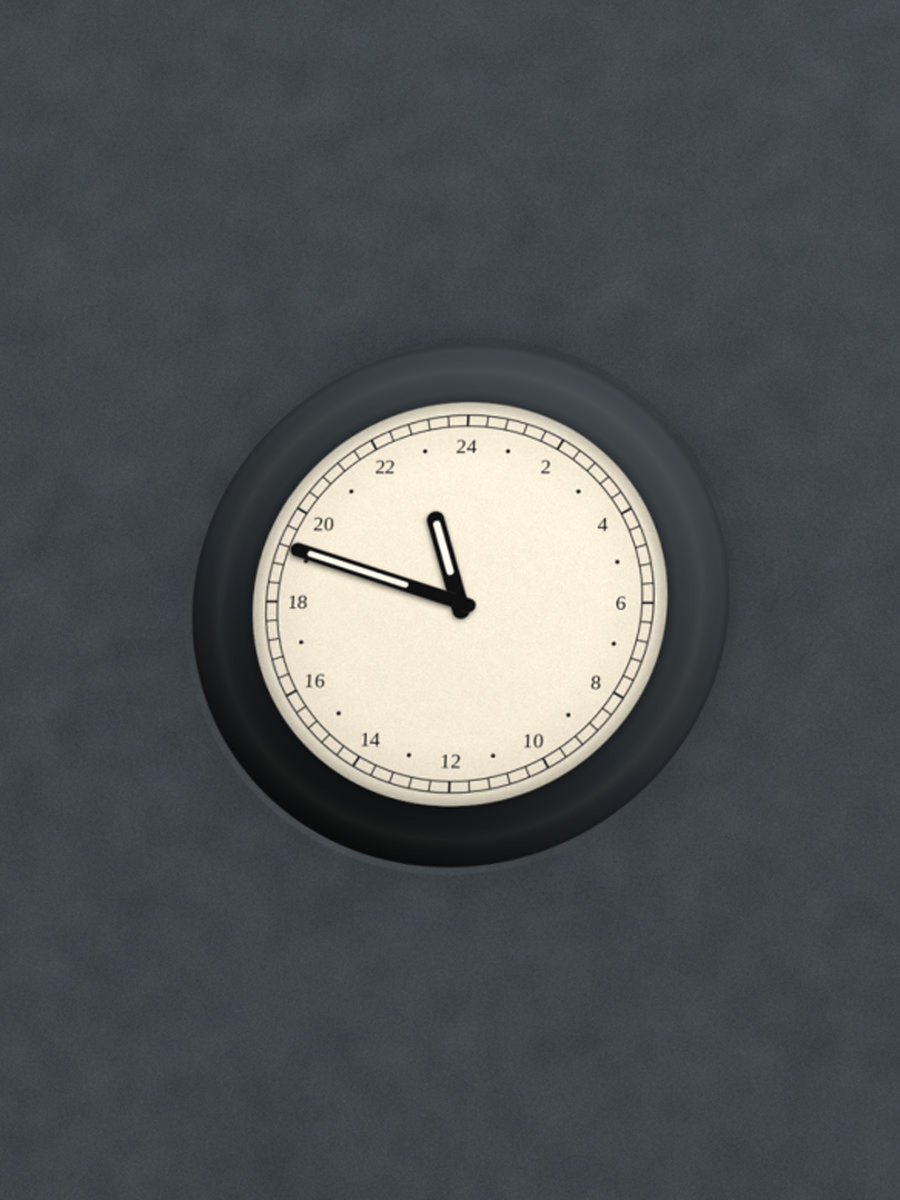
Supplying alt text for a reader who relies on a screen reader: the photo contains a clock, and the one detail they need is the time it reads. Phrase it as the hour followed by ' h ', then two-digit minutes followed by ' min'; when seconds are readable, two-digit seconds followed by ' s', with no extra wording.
22 h 48 min
